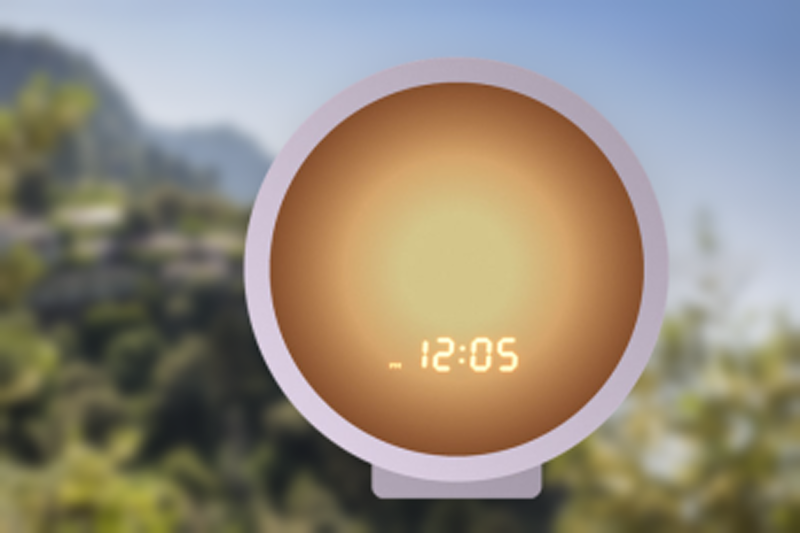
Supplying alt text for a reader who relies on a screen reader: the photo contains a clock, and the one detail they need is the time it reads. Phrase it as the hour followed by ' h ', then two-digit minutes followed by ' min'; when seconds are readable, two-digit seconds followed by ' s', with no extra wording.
12 h 05 min
